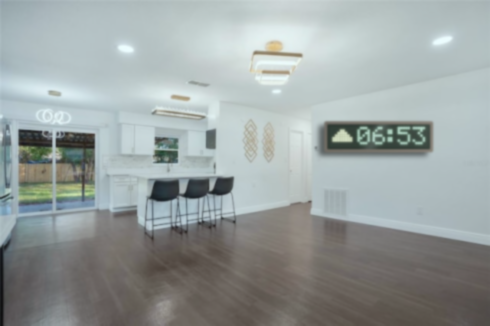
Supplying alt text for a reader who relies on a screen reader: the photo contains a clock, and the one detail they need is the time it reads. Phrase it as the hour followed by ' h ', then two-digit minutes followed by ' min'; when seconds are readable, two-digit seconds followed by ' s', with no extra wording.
6 h 53 min
